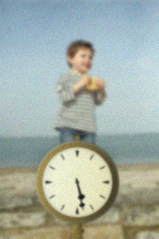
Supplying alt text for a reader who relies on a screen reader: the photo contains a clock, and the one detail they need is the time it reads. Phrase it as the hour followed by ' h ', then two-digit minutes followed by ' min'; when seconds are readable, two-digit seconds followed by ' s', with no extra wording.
5 h 28 min
